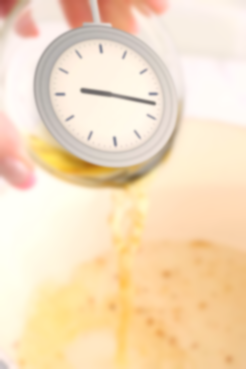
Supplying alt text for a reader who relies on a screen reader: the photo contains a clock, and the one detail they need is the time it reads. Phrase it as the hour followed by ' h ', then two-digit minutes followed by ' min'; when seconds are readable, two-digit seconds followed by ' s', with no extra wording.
9 h 17 min
